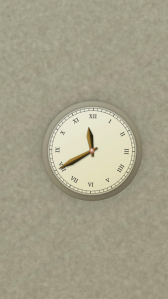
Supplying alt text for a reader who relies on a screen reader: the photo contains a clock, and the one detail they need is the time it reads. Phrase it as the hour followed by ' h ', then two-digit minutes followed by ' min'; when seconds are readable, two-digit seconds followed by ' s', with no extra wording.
11 h 40 min
